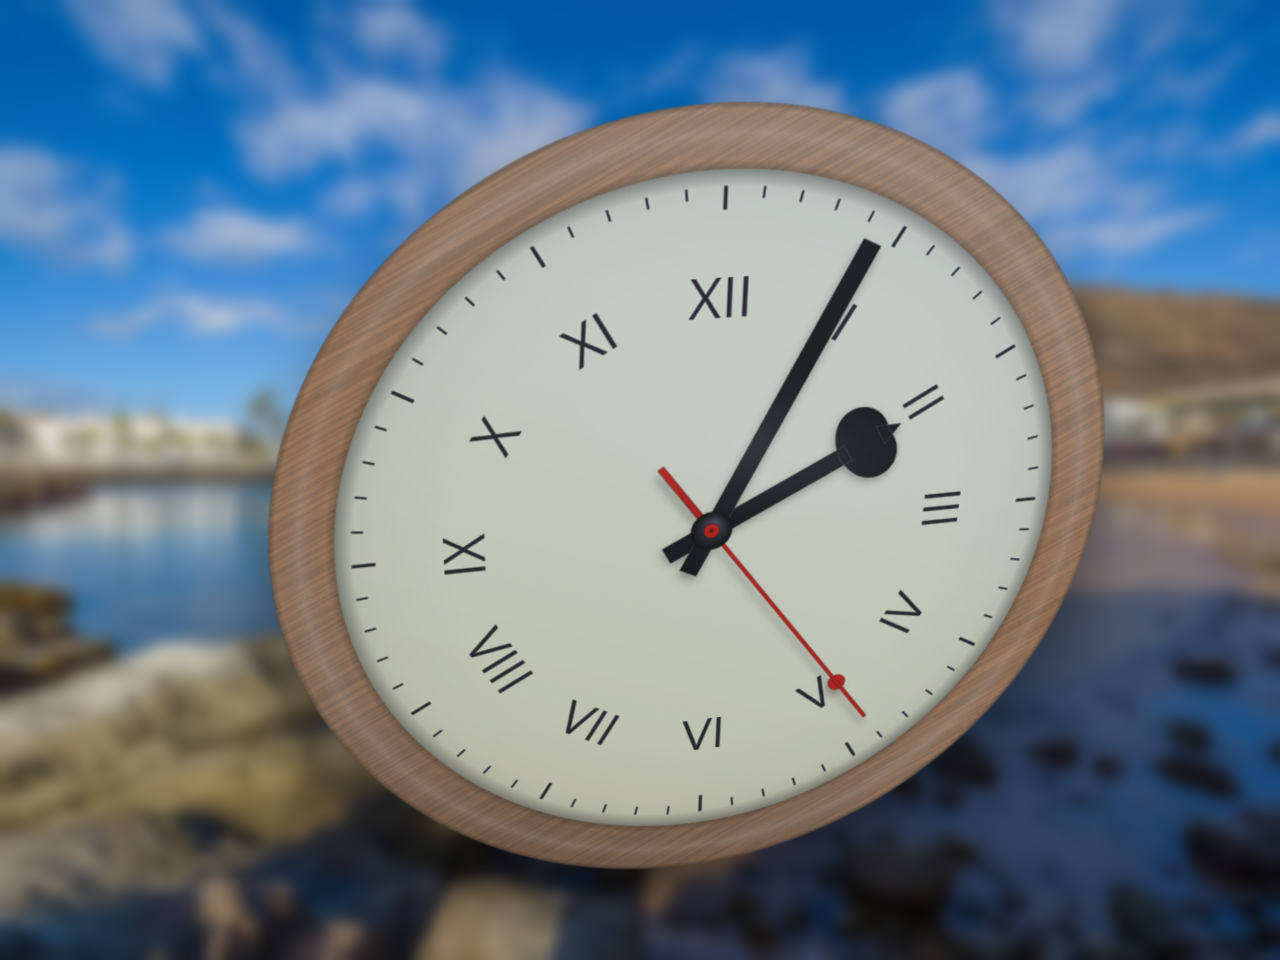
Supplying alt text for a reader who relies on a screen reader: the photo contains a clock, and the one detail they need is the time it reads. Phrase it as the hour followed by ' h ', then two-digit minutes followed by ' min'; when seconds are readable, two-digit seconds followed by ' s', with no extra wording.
2 h 04 min 24 s
